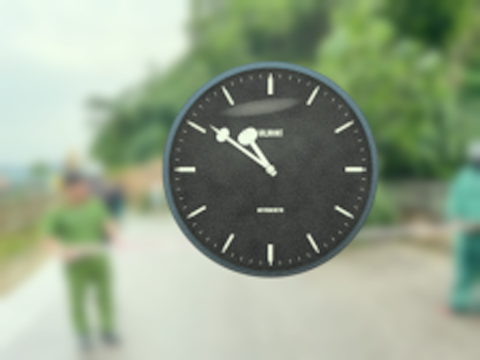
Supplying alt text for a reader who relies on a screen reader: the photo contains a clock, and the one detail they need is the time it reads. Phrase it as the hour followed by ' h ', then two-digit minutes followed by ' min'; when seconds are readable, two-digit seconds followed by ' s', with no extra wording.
10 h 51 min
